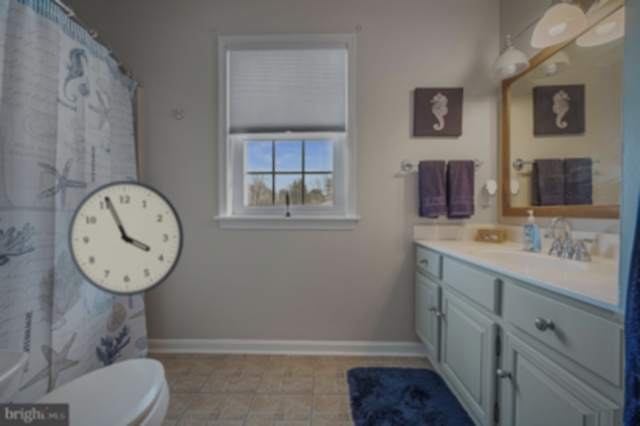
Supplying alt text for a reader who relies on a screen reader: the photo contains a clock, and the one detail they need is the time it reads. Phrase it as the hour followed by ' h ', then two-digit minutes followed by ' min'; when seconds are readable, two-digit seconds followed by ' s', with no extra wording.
3 h 56 min
